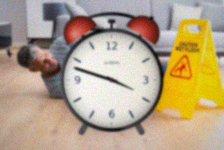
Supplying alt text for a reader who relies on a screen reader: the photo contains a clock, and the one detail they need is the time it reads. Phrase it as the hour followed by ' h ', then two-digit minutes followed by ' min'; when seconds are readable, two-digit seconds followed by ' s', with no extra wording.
3 h 48 min
